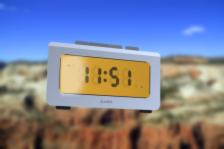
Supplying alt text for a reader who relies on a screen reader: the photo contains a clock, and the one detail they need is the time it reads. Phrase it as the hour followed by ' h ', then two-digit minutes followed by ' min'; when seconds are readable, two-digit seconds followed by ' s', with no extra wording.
11 h 51 min
